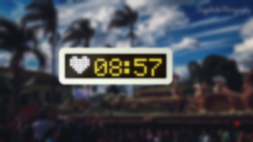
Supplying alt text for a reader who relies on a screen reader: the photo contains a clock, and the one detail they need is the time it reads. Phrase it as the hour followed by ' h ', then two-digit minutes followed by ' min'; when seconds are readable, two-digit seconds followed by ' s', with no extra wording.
8 h 57 min
